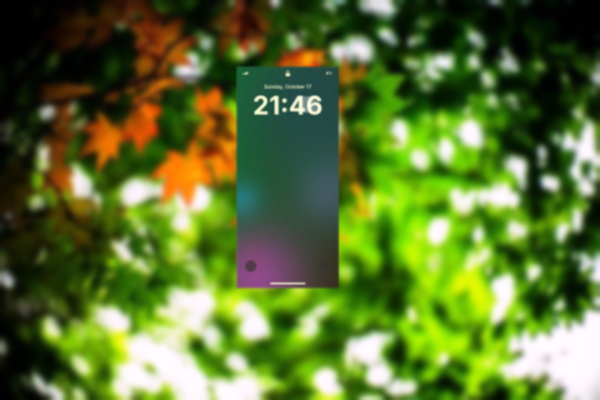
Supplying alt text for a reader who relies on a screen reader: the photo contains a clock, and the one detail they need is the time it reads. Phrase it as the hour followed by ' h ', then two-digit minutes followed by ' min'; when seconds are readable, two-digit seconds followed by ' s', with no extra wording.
21 h 46 min
